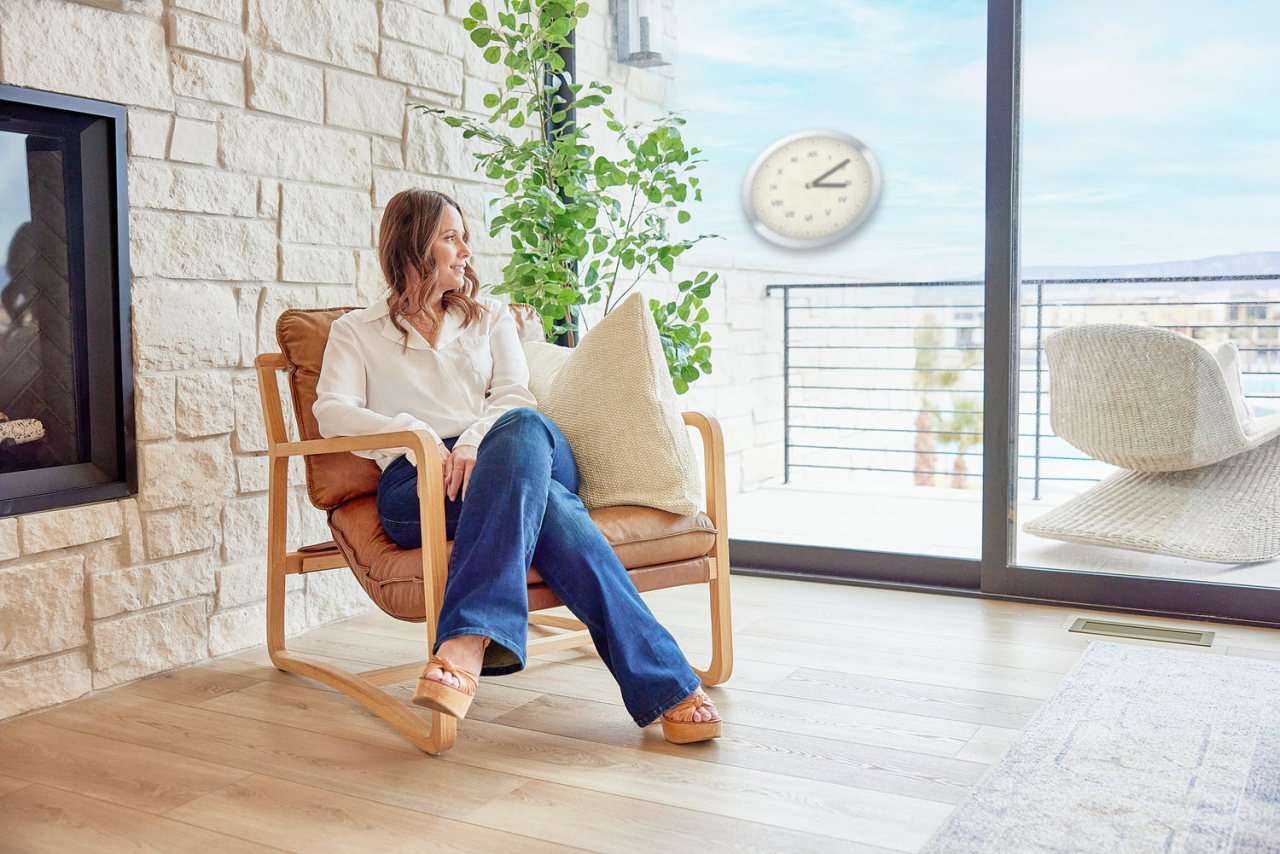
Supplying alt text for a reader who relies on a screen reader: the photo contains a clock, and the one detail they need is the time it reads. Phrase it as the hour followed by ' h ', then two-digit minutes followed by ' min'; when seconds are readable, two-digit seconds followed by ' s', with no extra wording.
3 h 09 min
